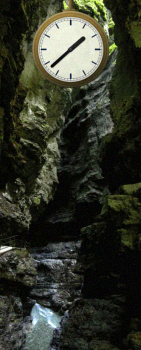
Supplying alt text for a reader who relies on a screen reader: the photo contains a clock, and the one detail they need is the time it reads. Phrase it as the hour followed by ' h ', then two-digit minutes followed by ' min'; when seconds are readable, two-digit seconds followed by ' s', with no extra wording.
1 h 38 min
